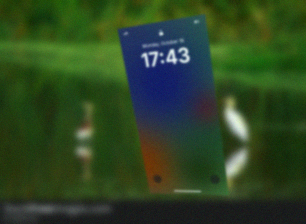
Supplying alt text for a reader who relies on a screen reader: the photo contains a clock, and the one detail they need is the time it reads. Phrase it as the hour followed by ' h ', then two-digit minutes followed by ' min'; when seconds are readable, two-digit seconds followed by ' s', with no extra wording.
17 h 43 min
